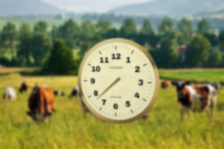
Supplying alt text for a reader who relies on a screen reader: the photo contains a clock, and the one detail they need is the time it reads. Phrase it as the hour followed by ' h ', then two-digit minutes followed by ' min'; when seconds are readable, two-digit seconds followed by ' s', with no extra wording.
7 h 38 min
